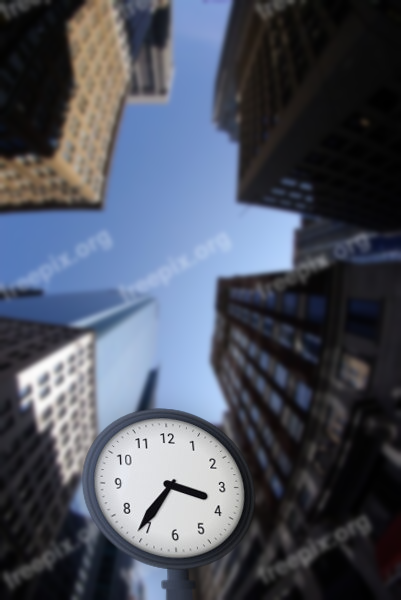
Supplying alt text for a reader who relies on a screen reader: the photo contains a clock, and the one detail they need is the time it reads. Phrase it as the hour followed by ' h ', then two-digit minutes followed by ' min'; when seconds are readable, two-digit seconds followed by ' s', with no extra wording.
3 h 36 min
